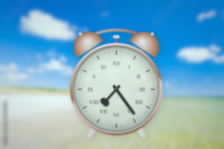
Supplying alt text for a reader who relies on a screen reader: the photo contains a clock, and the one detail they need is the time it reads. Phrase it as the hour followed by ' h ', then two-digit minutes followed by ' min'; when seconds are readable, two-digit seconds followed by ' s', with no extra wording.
7 h 24 min
